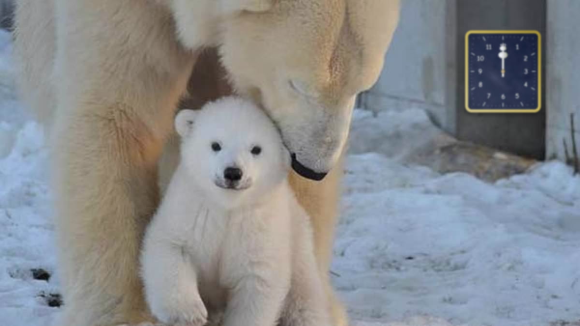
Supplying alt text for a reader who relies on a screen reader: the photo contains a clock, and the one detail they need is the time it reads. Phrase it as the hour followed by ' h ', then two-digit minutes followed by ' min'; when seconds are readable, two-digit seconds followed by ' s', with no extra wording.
12 h 00 min
